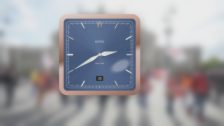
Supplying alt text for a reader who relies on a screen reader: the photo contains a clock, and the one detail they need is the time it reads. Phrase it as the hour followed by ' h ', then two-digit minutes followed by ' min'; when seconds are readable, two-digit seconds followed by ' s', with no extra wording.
2 h 40 min
